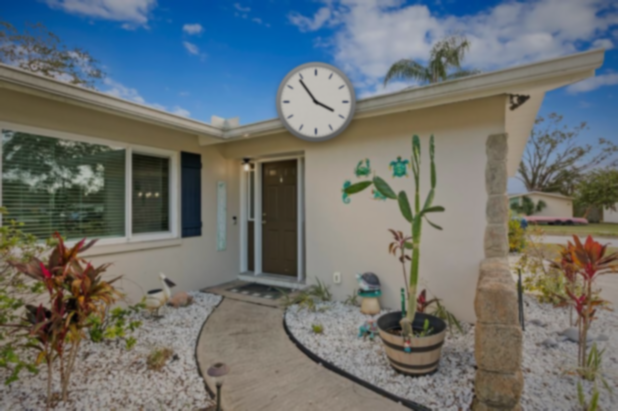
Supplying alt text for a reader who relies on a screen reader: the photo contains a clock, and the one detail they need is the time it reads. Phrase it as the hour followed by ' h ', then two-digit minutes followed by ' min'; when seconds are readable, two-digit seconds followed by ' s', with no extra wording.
3 h 54 min
